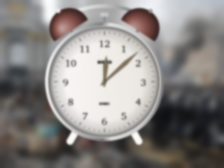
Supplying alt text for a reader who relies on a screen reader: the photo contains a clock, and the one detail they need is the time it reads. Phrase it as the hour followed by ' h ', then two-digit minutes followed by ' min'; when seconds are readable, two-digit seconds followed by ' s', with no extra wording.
12 h 08 min
